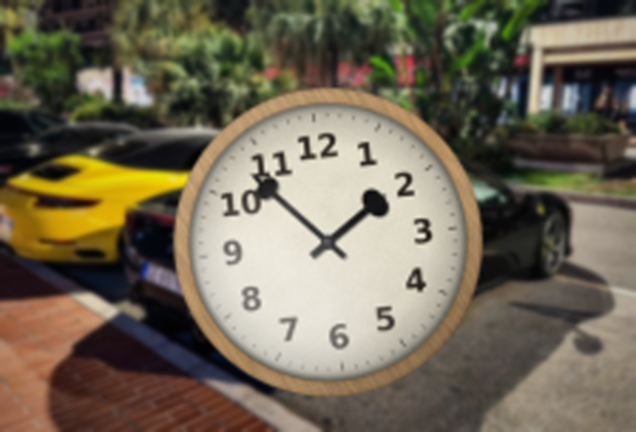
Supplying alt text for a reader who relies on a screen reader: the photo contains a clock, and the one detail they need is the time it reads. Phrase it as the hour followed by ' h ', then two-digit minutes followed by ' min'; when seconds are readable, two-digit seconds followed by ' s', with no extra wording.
1 h 53 min
